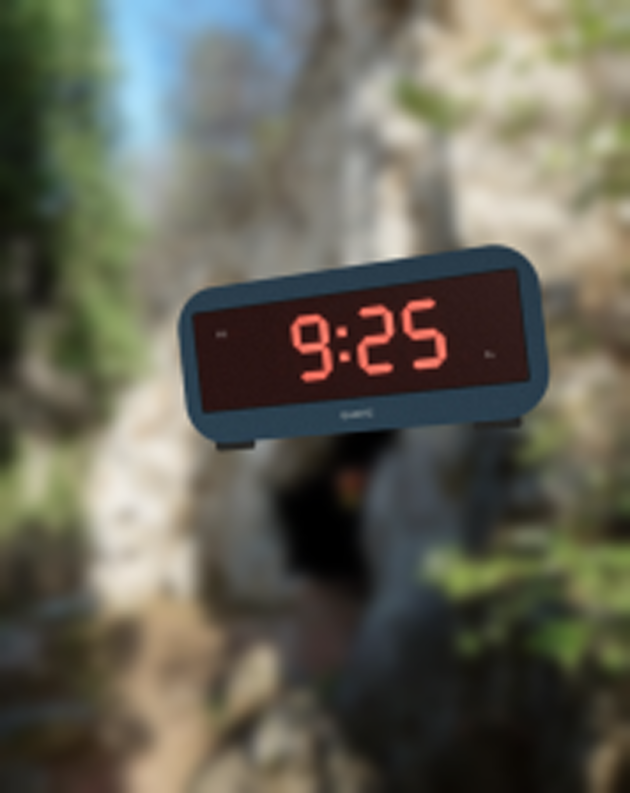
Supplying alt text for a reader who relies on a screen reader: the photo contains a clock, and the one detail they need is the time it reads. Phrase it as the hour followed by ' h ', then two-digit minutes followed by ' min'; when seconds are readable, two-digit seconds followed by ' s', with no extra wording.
9 h 25 min
